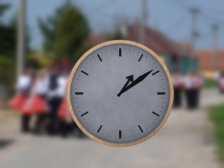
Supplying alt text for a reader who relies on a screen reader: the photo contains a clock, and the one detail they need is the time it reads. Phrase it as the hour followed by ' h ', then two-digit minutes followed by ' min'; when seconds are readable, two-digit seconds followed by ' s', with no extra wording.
1 h 09 min
